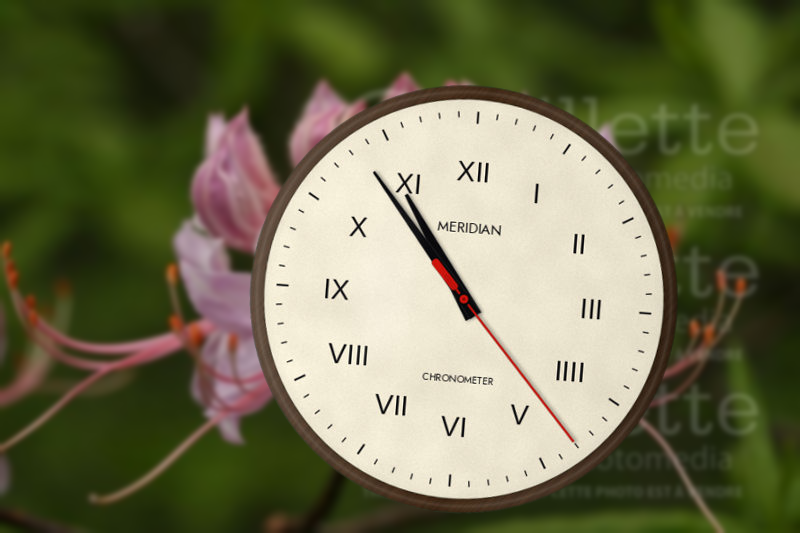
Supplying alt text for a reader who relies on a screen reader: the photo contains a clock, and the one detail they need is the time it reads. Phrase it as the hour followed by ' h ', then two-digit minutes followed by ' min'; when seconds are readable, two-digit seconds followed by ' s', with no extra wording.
10 h 53 min 23 s
